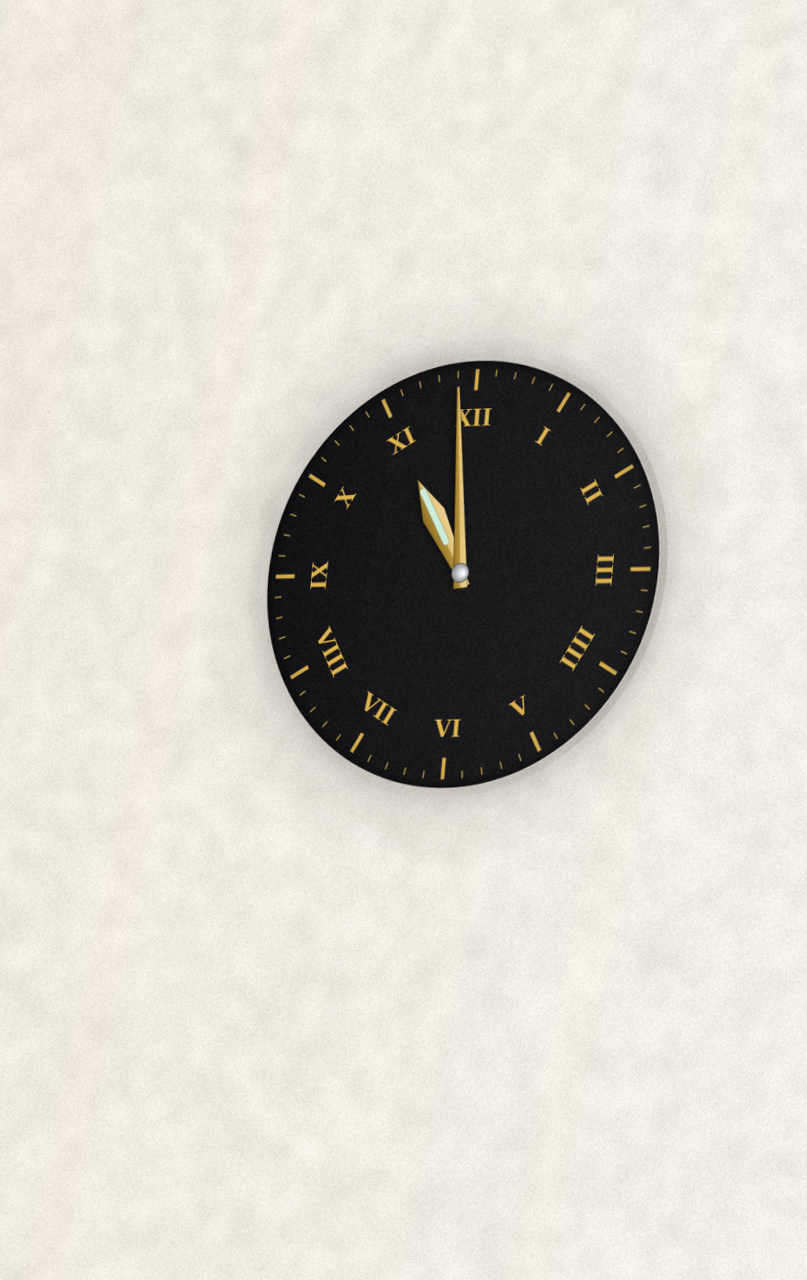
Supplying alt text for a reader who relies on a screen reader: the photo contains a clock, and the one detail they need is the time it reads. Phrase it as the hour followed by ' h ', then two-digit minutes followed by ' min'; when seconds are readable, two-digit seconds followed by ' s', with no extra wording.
10 h 59 min
